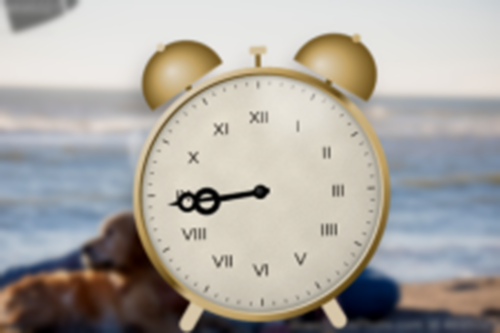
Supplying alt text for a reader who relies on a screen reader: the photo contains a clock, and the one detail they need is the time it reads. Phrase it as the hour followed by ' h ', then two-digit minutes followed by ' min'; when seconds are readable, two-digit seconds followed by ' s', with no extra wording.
8 h 44 min
